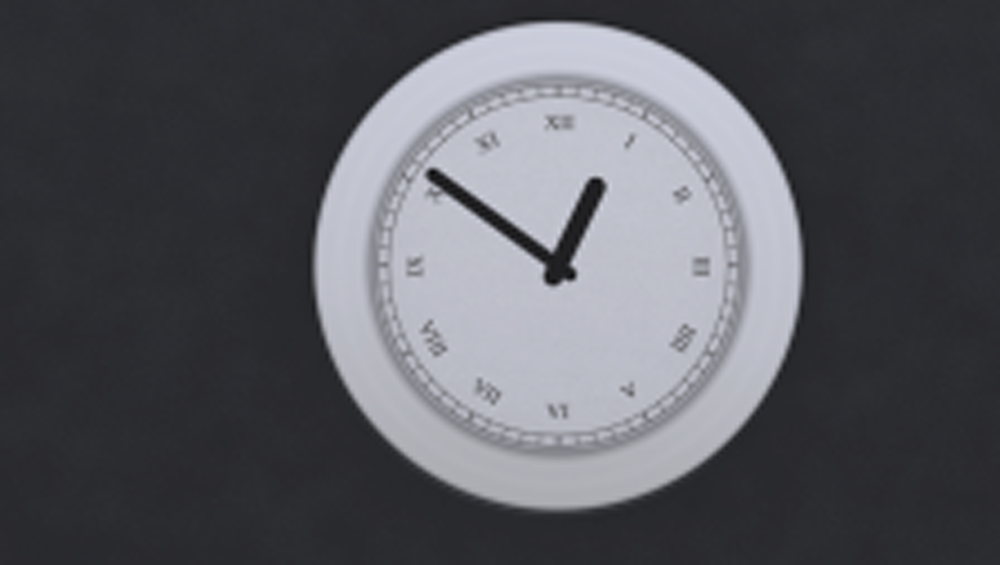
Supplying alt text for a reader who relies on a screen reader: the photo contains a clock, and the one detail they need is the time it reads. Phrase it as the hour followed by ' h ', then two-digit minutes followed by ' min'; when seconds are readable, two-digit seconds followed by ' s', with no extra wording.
12 h 51 min
